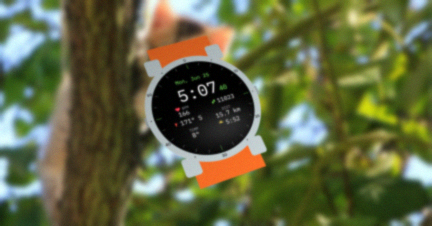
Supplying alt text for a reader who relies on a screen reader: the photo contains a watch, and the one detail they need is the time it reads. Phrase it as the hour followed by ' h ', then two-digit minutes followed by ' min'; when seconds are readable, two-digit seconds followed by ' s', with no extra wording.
5 h 07 min
